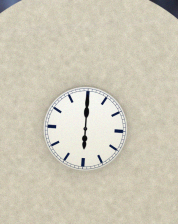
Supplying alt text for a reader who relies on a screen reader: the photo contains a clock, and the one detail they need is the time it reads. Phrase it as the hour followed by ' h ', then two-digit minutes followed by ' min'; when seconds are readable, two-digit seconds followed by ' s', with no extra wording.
6 h 00 min
